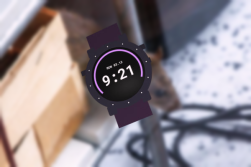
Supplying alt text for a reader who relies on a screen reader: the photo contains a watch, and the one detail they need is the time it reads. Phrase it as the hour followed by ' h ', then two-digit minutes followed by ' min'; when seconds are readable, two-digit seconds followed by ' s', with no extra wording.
9 h 21 min
